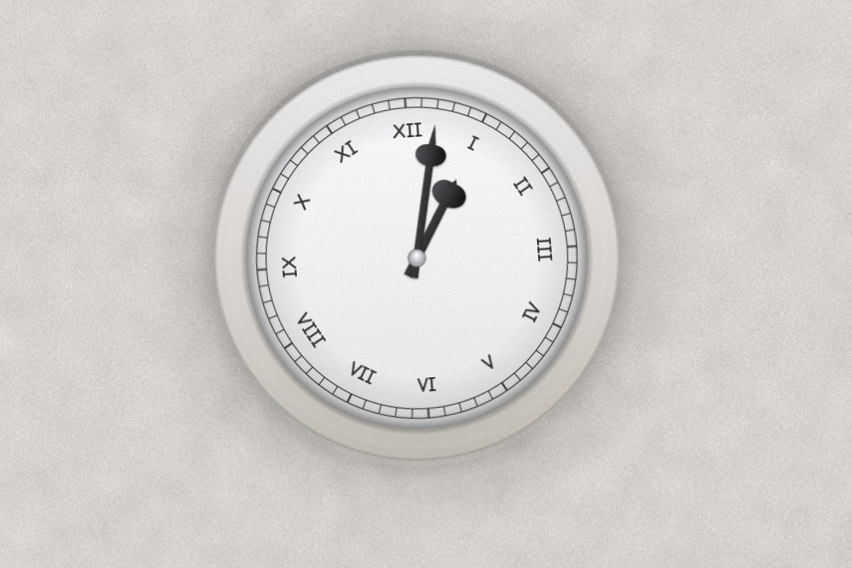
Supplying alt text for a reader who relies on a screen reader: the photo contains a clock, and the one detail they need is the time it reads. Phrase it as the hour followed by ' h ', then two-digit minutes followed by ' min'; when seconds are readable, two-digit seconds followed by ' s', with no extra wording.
1 h 02 min
